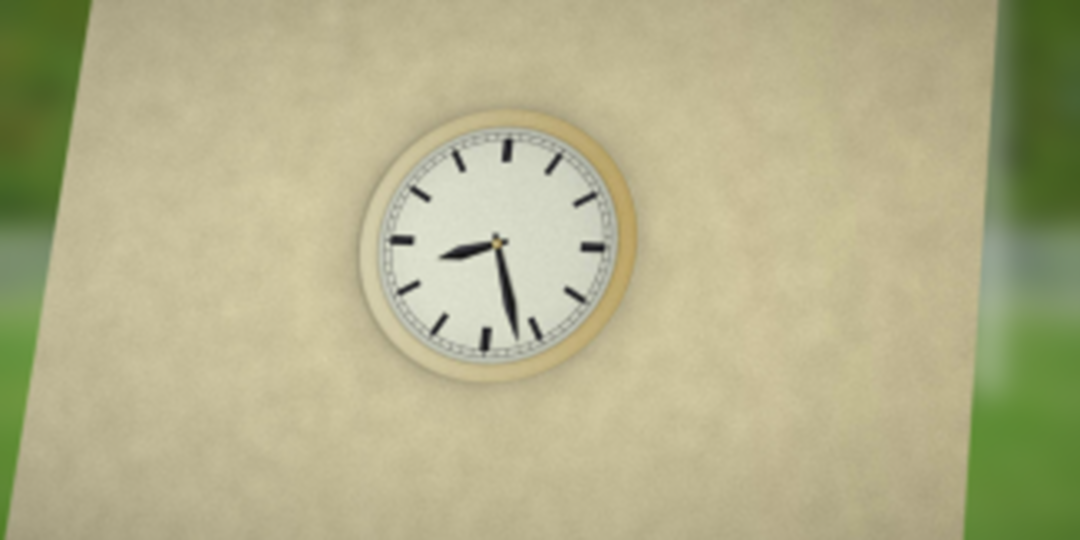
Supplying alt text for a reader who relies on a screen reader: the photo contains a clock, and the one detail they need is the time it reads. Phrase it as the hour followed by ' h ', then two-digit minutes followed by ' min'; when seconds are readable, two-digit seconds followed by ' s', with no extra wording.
8 h 27 min
